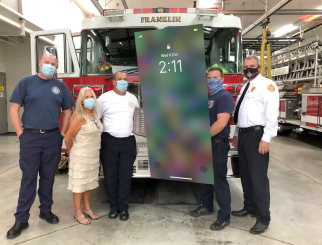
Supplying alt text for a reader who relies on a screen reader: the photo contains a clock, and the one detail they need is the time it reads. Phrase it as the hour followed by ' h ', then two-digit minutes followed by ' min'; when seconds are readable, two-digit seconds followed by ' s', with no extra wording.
2 h 11 min
